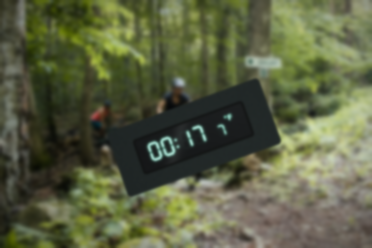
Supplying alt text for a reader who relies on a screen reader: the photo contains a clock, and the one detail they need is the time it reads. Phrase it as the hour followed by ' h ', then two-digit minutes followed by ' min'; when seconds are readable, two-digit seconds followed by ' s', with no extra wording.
0 h 17 min
